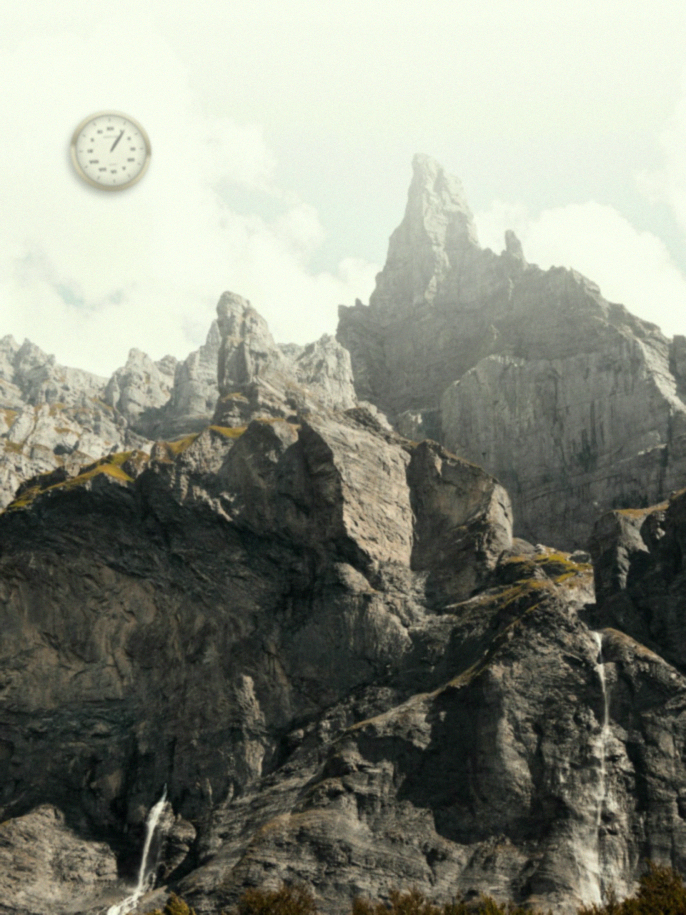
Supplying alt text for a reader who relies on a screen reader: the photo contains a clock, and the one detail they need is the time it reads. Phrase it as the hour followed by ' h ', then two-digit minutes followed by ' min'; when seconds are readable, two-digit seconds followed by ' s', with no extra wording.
1 h 06 min
